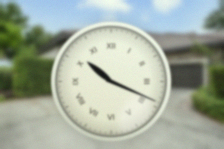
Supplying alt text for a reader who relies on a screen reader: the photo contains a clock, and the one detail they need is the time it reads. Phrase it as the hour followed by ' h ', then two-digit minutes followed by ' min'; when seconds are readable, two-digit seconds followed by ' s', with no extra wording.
10 h 19 min
